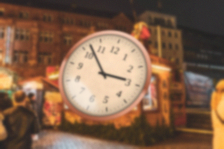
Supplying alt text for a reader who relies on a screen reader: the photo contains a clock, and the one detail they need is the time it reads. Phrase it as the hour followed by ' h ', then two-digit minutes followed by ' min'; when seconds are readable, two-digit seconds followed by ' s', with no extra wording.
2 h 52 min
